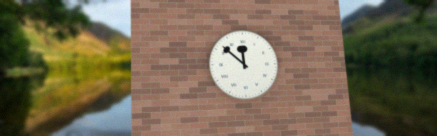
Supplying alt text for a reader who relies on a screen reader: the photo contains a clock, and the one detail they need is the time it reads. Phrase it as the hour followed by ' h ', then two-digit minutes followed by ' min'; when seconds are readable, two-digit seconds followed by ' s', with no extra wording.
11 h 52 min
